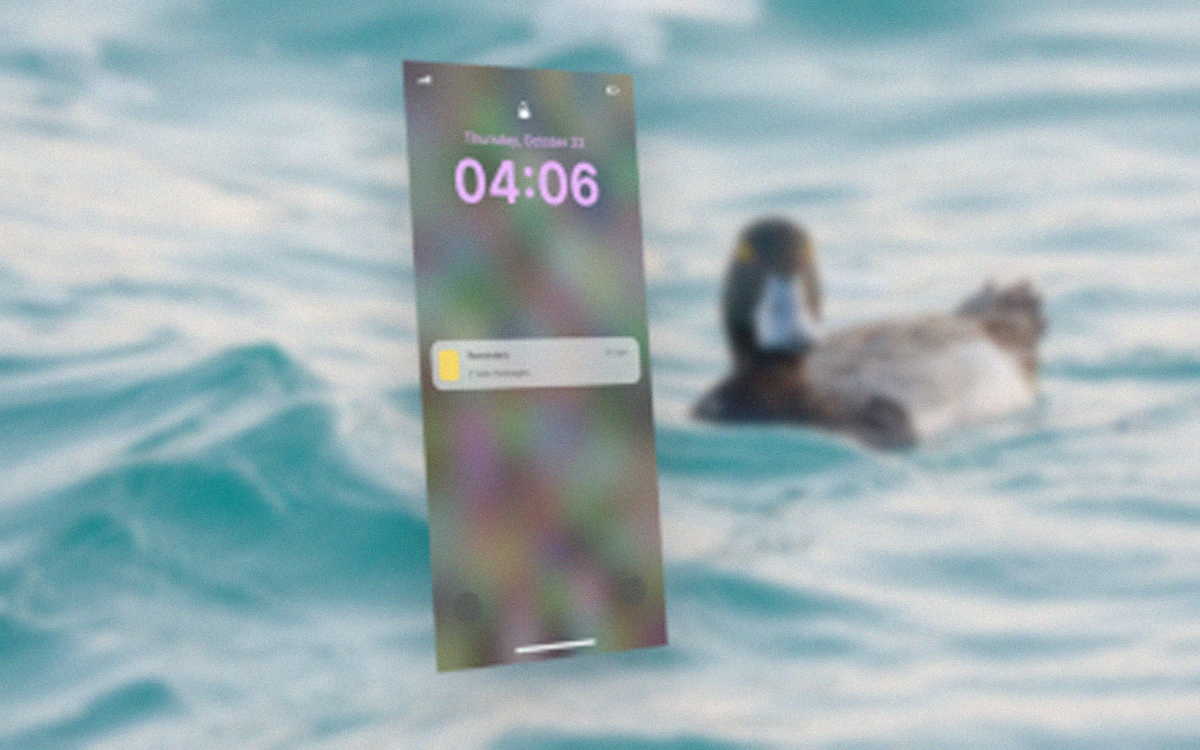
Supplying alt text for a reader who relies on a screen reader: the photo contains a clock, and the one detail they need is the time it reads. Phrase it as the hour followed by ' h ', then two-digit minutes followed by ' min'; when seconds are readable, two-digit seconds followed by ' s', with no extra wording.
4 h 06 min
